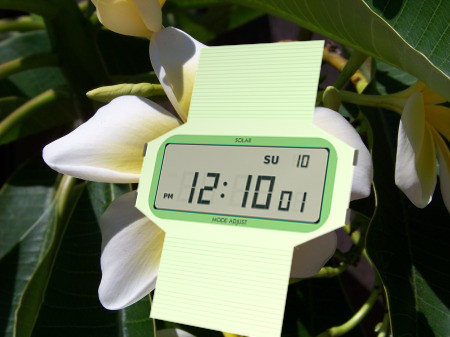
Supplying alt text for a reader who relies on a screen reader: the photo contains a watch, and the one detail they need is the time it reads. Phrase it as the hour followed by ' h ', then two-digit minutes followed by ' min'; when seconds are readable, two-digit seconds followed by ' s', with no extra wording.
12 h 10 min 01 s
